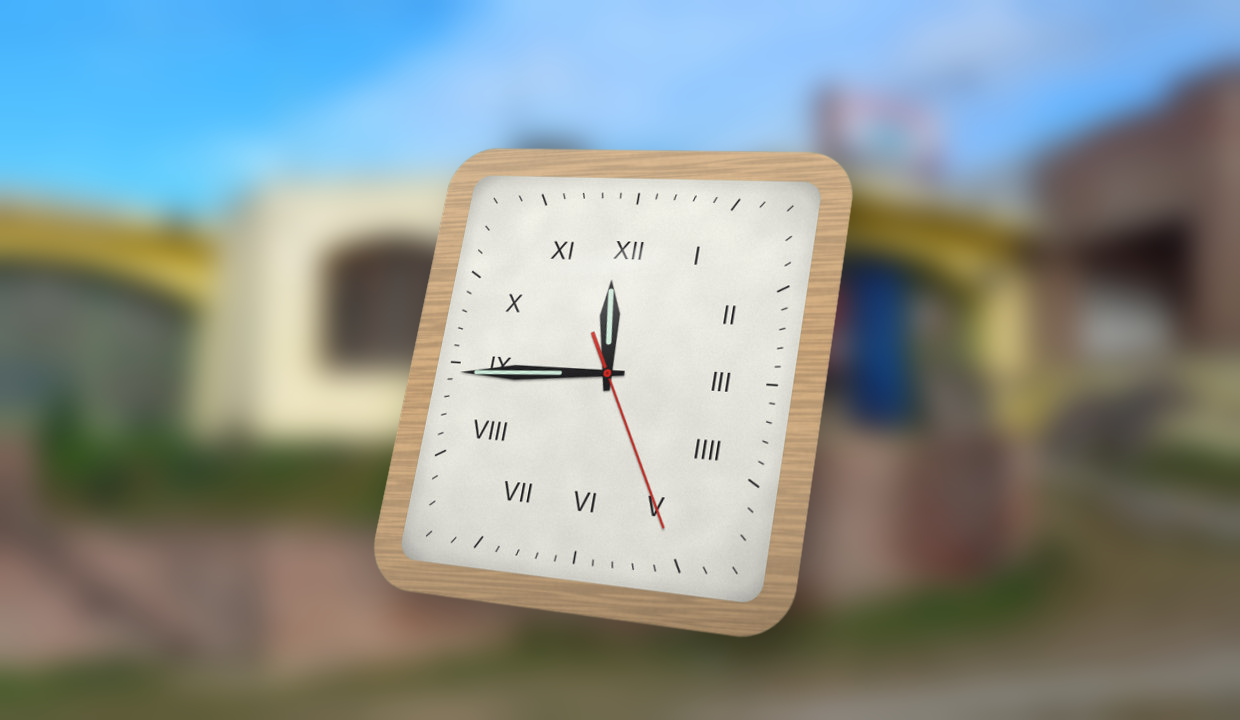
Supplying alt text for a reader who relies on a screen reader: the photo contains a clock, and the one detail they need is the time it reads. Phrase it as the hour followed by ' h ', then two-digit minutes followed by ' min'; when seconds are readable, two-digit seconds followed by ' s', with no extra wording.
11 h 44 min 25 s
